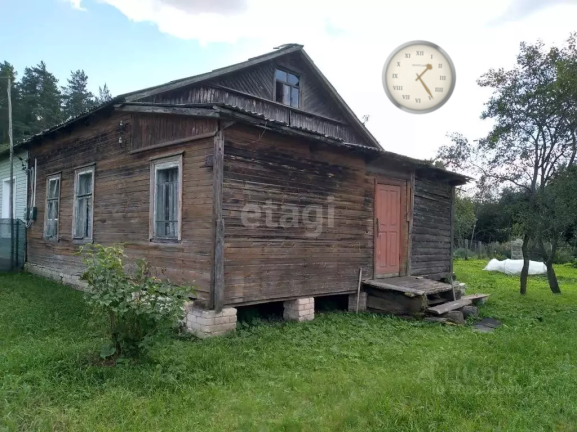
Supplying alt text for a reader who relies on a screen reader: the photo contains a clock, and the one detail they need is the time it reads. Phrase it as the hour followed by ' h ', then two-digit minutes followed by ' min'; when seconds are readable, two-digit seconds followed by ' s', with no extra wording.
1 h 24 min
